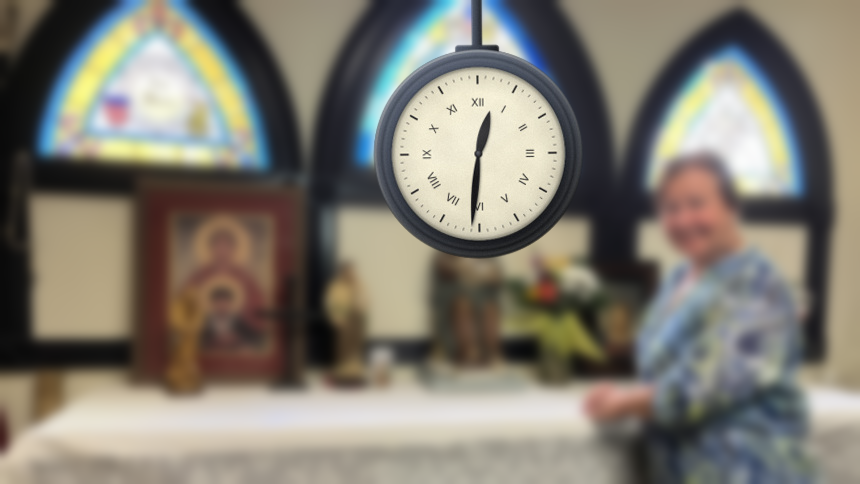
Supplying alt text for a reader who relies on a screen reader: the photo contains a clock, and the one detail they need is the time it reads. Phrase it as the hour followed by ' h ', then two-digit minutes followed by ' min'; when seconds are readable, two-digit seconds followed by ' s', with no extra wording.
12 h 31 min
